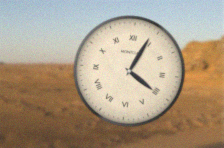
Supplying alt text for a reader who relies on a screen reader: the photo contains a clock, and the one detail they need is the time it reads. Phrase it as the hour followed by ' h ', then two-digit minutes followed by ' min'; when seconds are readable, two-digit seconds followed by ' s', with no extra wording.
4 h 04 min
